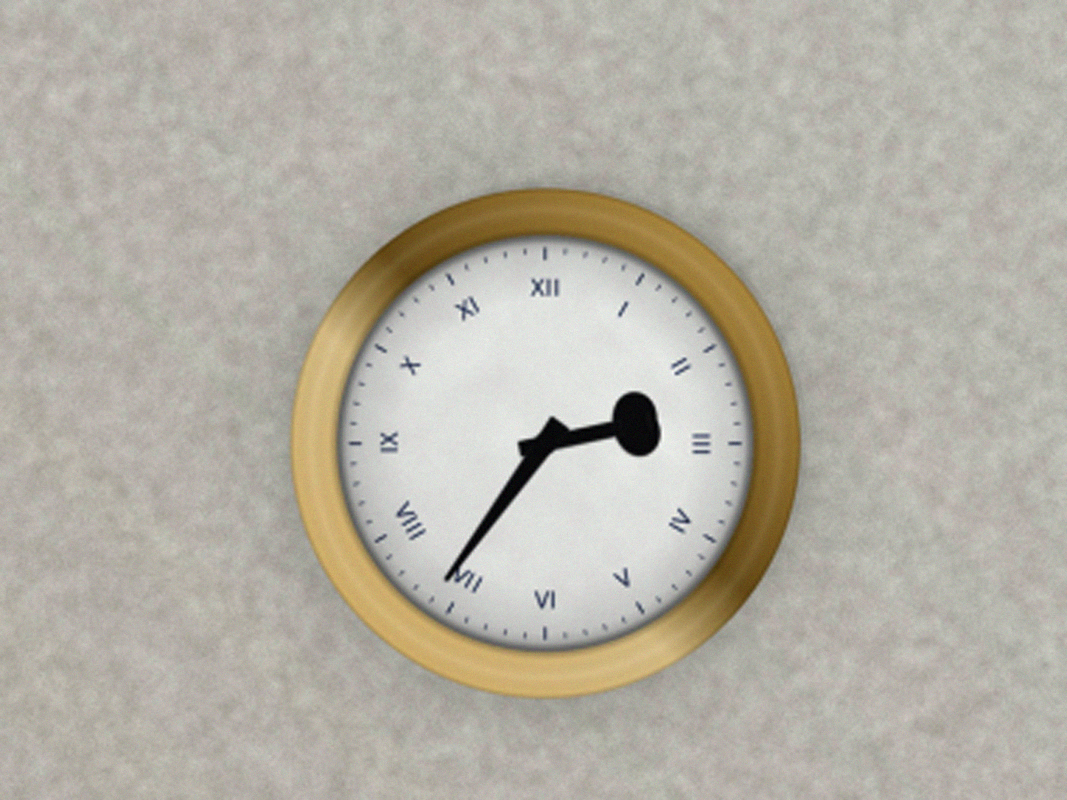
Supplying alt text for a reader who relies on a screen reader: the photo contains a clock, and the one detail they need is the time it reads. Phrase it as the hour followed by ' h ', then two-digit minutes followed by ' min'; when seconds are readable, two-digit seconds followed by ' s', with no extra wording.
2 h 36 min
